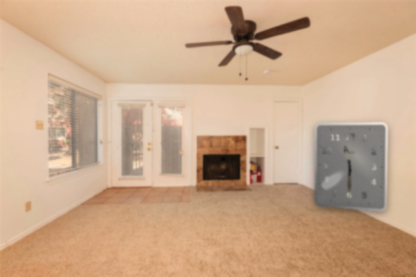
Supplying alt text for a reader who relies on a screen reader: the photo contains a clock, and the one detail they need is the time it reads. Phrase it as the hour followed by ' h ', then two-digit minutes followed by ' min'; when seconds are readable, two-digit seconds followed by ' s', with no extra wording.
11 h 30 min
